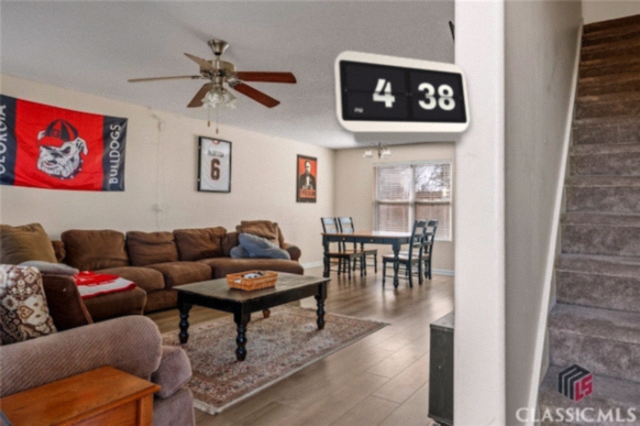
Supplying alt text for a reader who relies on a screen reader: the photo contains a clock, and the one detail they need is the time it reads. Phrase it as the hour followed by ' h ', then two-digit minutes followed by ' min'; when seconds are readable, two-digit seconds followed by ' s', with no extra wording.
4 h 38 min
